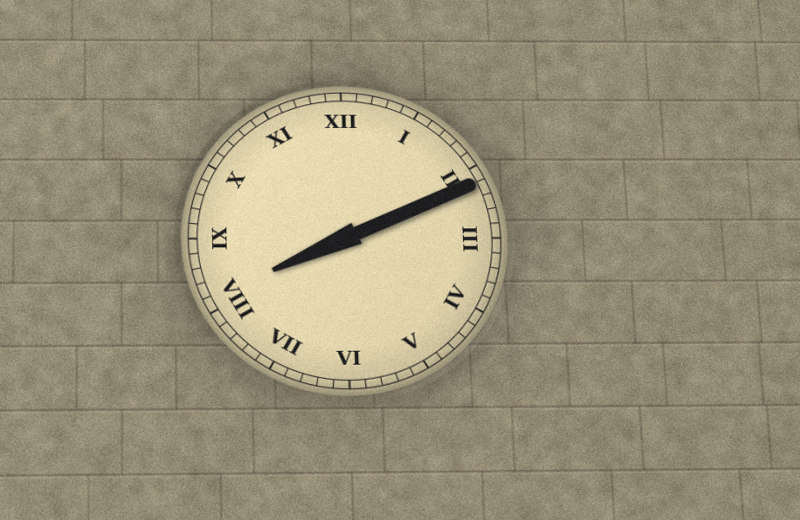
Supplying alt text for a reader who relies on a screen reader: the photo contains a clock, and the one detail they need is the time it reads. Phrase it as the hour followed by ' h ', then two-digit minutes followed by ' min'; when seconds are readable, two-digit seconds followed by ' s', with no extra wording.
8 h 11 min
